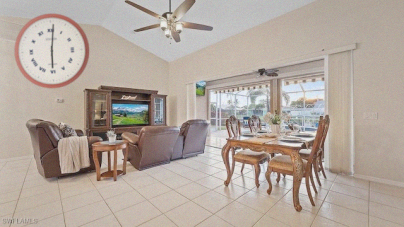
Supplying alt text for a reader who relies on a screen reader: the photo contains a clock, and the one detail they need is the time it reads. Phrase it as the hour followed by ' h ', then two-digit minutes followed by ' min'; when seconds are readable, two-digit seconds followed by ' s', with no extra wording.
6 h 01 min
